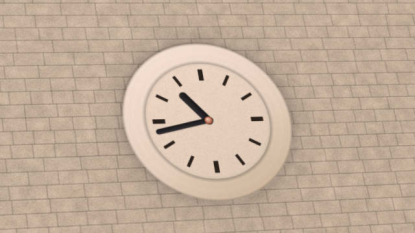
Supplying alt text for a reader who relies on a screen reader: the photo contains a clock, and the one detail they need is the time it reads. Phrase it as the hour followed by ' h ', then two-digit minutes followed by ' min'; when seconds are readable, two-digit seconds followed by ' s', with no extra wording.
10 h 43 min
